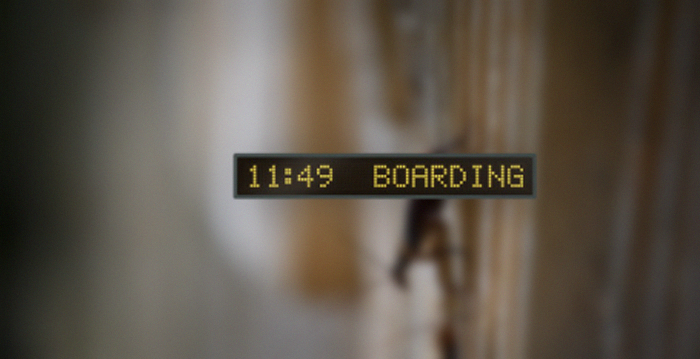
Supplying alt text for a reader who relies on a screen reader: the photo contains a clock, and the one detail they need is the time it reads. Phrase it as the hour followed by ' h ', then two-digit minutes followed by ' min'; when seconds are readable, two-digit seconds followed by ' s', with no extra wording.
11 h 49 min
